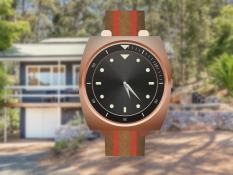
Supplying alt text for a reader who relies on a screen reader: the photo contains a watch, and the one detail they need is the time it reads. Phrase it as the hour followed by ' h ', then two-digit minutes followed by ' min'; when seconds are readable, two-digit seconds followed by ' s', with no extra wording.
5 h 23 min
